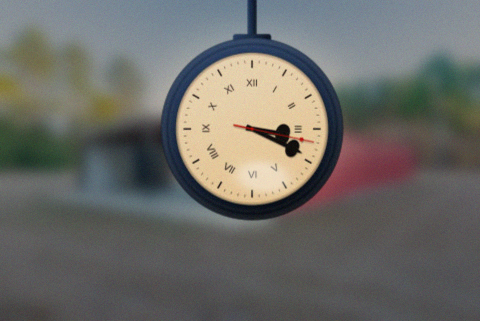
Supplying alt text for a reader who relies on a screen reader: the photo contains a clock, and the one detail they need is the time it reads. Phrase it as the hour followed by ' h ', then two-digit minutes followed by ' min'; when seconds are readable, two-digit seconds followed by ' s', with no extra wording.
3 h 19 min 17 s
